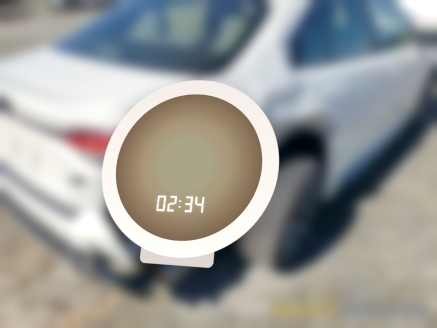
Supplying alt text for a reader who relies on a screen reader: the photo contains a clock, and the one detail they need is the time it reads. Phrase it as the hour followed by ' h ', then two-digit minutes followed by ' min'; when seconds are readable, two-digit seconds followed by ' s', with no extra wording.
2 h 34 min
